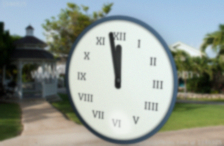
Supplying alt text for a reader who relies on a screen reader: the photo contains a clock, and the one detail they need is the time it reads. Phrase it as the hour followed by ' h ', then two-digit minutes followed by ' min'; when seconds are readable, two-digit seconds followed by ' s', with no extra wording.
11 h 58 min
